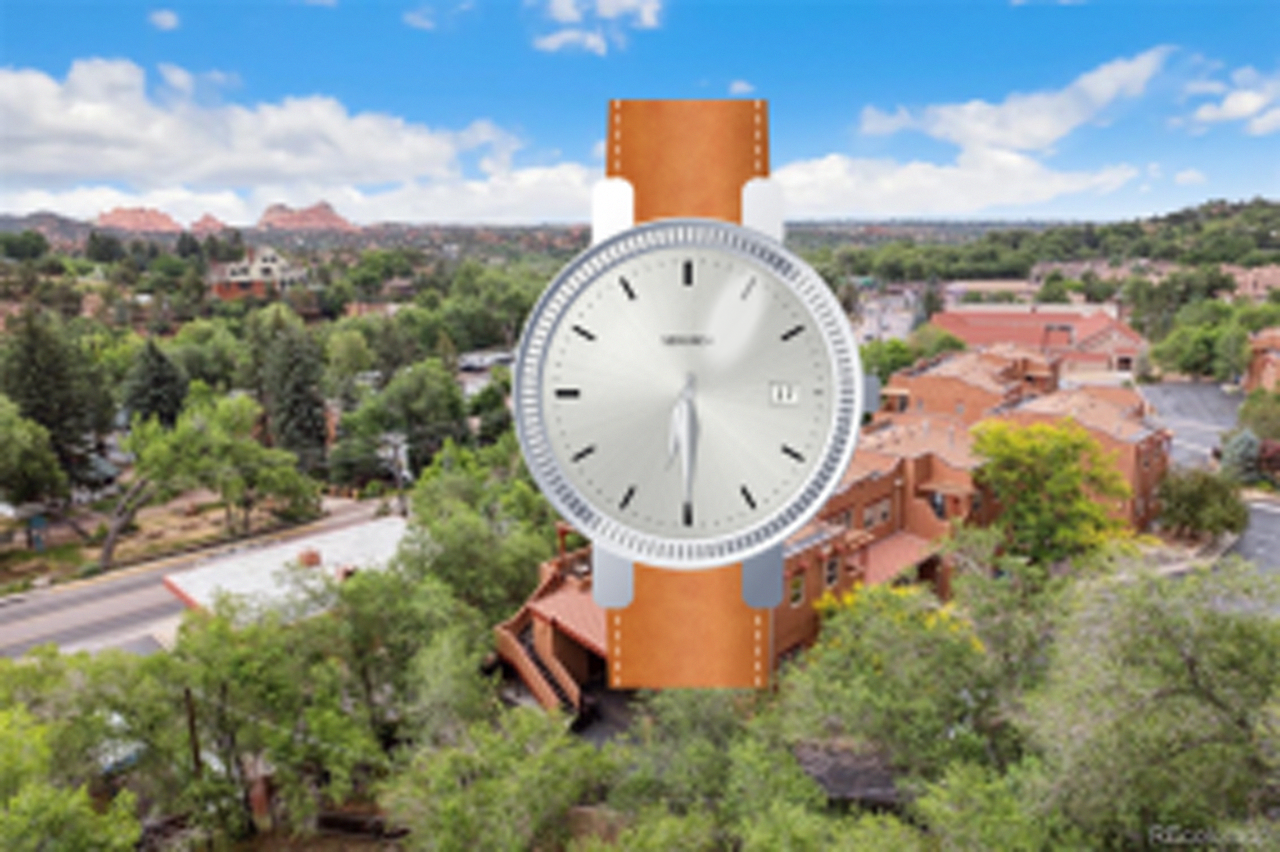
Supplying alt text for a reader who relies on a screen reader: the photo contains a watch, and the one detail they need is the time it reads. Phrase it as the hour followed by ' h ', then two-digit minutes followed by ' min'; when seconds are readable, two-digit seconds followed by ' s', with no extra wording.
6 h 30 min
